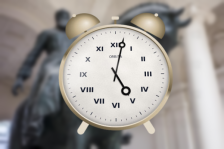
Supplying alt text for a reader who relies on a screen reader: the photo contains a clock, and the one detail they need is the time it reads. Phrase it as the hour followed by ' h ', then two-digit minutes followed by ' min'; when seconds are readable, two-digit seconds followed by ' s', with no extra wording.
5 h 02 min
